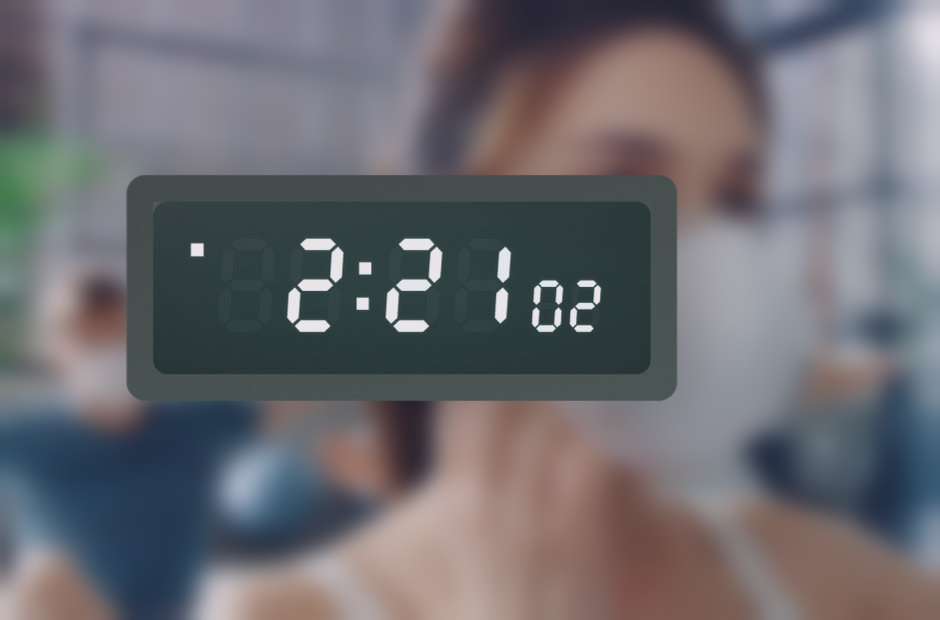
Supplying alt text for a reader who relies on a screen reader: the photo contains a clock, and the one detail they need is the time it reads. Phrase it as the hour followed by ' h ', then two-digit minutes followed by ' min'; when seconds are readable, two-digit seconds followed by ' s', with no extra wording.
2 h 21 min 02 s
